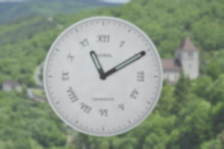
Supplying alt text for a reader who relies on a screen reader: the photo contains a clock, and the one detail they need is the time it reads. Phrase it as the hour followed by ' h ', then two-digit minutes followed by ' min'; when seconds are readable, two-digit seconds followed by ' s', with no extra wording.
11 h 10 min
